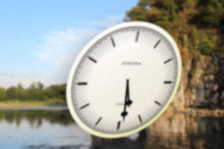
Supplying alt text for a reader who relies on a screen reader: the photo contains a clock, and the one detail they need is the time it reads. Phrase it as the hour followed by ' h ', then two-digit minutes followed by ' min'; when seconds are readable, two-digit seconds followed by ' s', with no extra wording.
5 h 29 min
